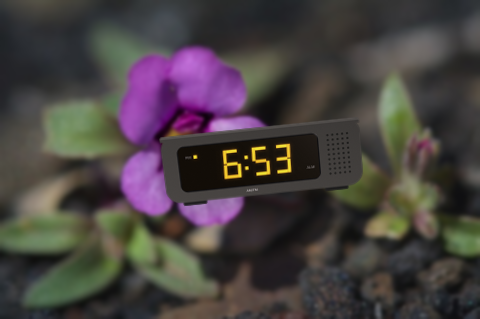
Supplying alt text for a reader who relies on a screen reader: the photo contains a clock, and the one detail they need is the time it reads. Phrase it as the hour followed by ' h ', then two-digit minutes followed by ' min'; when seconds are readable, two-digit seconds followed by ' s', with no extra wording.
6 h 53 min
